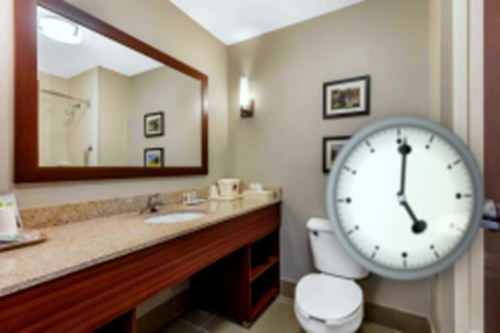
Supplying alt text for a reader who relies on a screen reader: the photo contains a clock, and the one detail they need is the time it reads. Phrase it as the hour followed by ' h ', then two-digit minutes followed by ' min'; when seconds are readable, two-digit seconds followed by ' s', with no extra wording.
5 h 01 min
